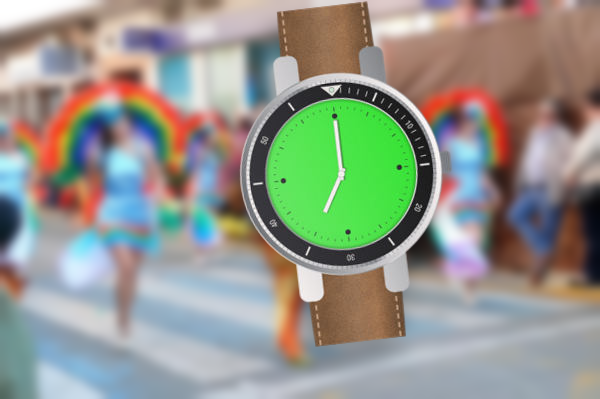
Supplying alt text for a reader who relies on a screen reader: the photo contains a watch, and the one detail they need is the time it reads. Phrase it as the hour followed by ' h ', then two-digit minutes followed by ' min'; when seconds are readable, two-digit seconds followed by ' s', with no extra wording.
7 h 00 min
